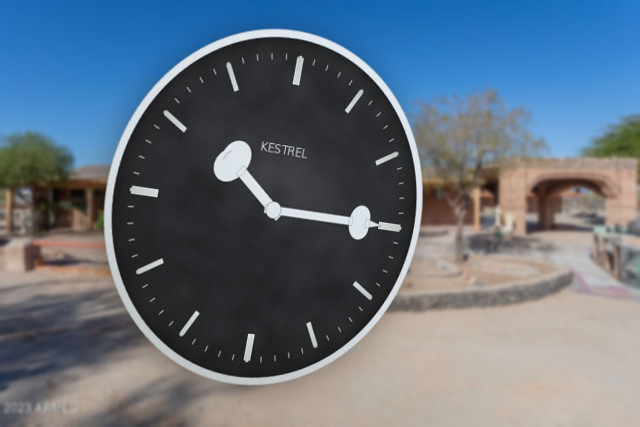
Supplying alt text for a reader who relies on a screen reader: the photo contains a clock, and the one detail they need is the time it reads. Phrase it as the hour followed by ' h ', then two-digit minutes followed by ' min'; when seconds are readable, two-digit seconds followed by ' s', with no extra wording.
10 h 15 min
